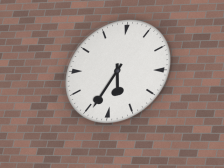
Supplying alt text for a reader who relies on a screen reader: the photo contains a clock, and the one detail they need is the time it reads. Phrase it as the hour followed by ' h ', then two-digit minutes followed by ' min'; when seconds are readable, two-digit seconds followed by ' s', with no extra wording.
5 h 34 min
